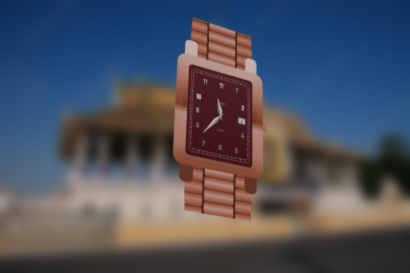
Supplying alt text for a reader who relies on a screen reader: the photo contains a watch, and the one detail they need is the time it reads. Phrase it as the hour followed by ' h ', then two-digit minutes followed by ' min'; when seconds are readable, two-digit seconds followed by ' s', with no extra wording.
11 h 37 min
